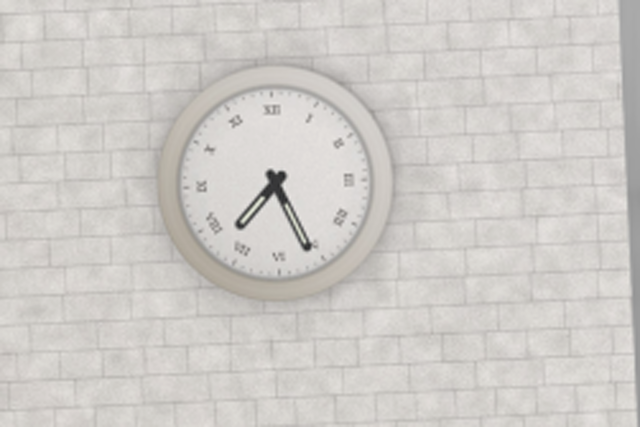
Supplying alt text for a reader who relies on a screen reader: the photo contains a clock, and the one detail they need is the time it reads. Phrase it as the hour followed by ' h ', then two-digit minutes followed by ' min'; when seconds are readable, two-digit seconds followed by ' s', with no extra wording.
7 h 26 min
